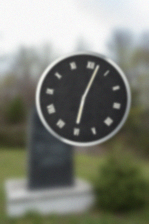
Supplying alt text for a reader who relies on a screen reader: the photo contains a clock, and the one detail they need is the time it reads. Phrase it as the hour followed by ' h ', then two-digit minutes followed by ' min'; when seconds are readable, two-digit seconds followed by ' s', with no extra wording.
6 h 02 min
